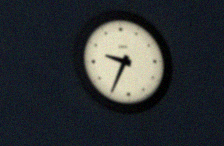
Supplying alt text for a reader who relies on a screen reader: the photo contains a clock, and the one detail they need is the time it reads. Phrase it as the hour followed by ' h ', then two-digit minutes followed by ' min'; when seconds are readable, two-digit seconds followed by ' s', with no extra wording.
9 h 35 min
